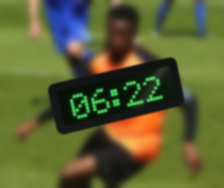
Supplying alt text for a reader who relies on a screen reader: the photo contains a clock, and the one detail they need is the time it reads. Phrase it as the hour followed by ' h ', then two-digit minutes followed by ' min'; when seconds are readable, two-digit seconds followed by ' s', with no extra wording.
6 h 22 min
